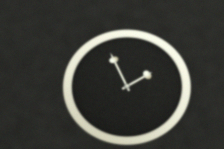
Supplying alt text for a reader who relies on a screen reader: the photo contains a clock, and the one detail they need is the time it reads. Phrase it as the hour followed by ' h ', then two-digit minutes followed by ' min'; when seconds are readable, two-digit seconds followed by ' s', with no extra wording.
1 h 56 min
